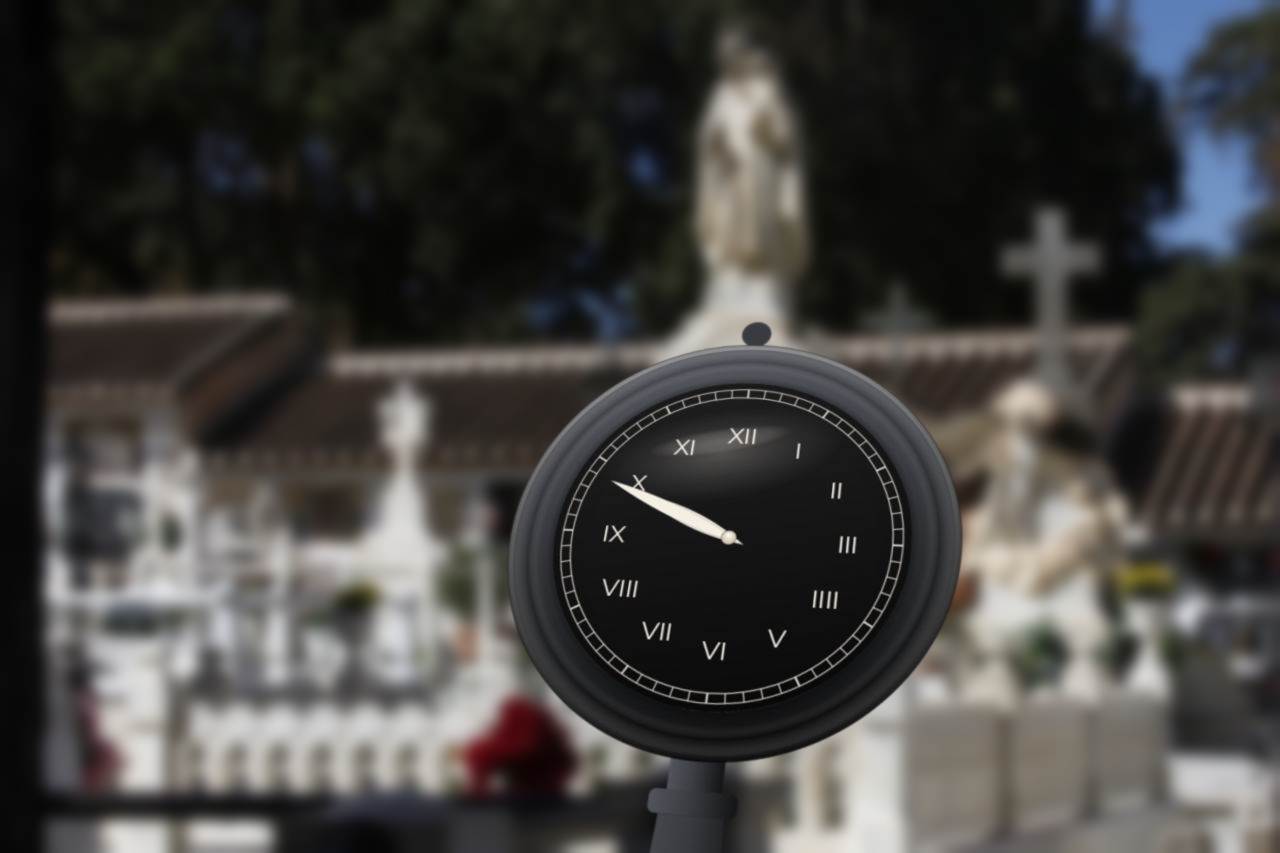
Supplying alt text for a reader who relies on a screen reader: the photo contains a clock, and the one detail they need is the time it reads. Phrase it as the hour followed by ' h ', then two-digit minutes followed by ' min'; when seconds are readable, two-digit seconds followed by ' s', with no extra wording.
9 h 49 min
